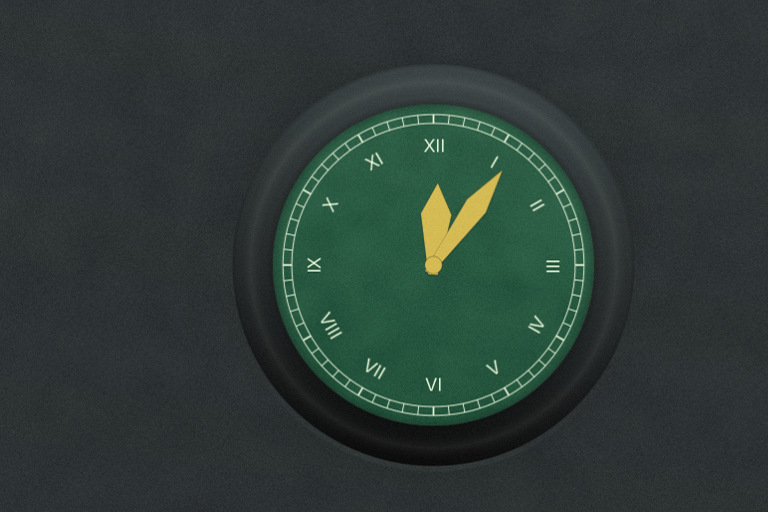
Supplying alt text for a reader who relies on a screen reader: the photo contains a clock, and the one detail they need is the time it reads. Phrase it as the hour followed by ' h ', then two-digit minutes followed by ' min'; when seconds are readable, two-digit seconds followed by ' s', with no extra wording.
12 h 06 min
